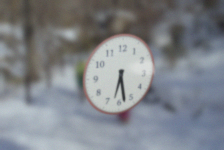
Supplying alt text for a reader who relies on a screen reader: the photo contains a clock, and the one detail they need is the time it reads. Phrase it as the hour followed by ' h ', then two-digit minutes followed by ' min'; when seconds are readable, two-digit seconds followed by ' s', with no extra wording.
6 h 28 min
